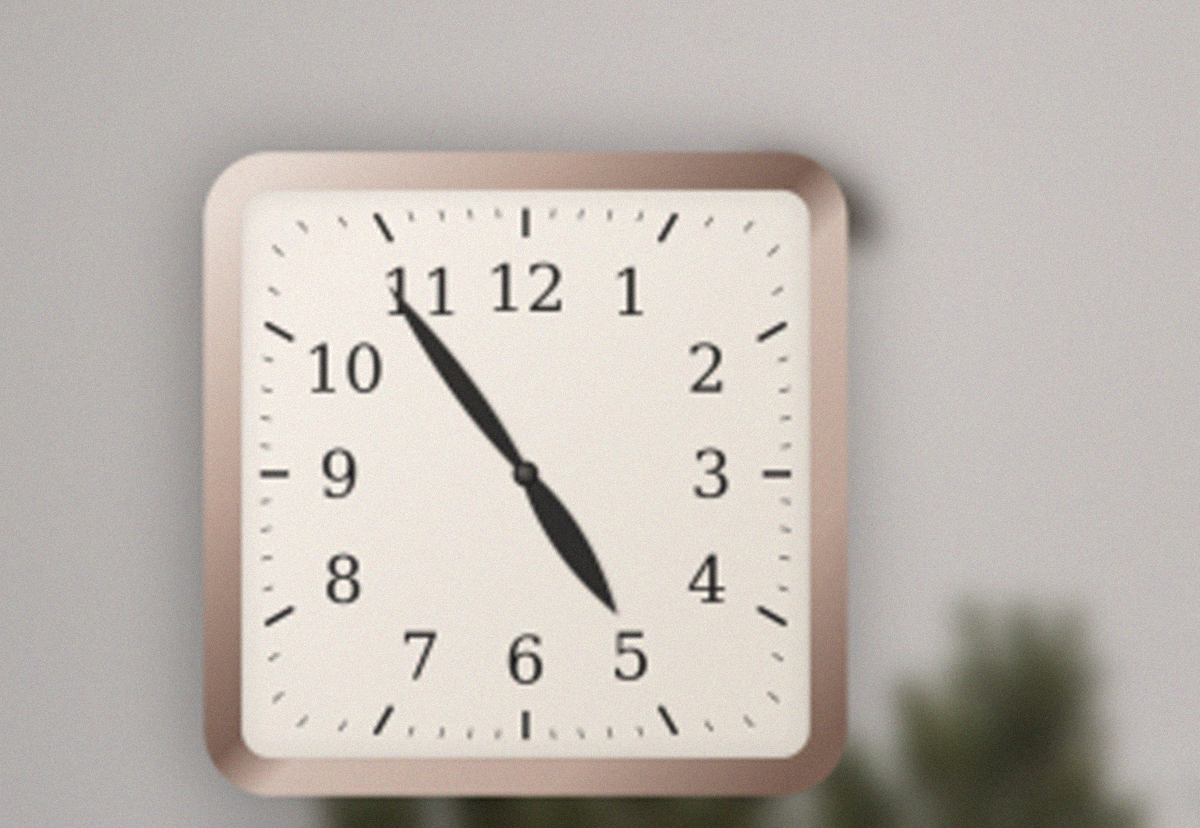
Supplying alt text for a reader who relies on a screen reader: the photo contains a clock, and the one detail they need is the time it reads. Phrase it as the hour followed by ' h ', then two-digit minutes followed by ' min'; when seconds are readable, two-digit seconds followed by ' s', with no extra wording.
4 h 54 min
